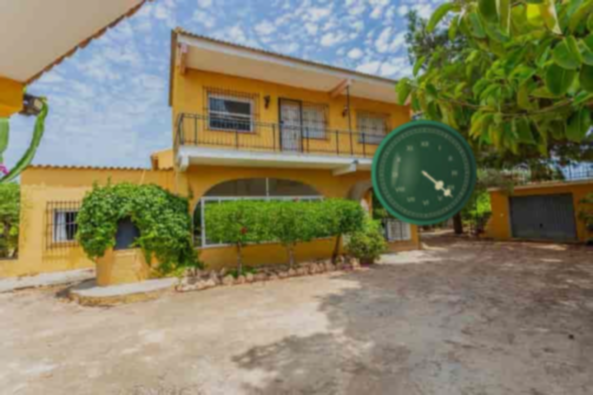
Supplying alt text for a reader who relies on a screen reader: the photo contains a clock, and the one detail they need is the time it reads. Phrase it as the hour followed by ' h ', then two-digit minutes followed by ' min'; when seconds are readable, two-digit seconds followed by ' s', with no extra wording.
4 h 22 min
